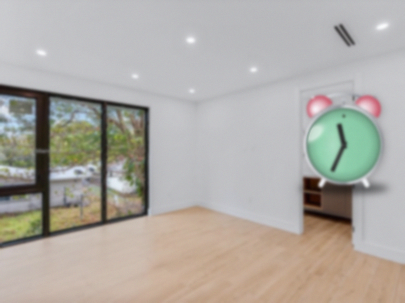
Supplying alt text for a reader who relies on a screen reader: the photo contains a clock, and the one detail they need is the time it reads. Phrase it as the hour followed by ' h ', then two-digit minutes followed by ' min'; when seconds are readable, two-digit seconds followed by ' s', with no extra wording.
11 h 34 min
